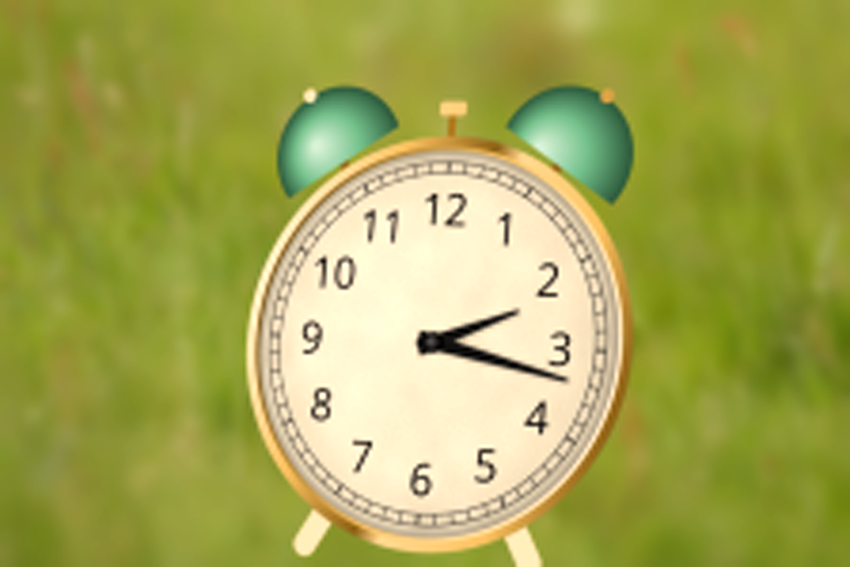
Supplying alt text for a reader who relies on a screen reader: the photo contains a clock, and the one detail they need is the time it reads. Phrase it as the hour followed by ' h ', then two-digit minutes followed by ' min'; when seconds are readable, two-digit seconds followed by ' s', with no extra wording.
2 h 17 min
